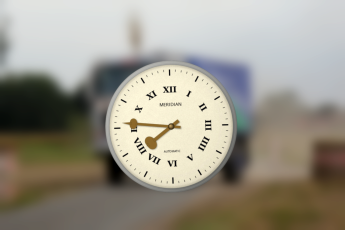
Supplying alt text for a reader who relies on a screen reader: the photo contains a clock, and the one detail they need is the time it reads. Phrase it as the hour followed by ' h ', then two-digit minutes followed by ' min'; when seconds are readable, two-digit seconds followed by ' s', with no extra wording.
7 h 46 min
